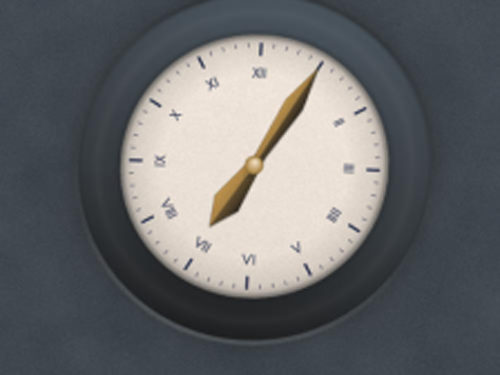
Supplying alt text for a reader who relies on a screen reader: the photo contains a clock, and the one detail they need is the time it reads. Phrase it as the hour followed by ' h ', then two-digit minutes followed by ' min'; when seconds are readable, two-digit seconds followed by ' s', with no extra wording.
7 h 05 min
